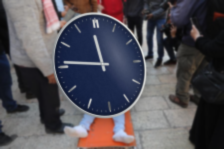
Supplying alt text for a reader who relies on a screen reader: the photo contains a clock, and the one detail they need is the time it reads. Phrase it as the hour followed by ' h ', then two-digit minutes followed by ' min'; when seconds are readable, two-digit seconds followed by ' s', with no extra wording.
11 h 46 min
